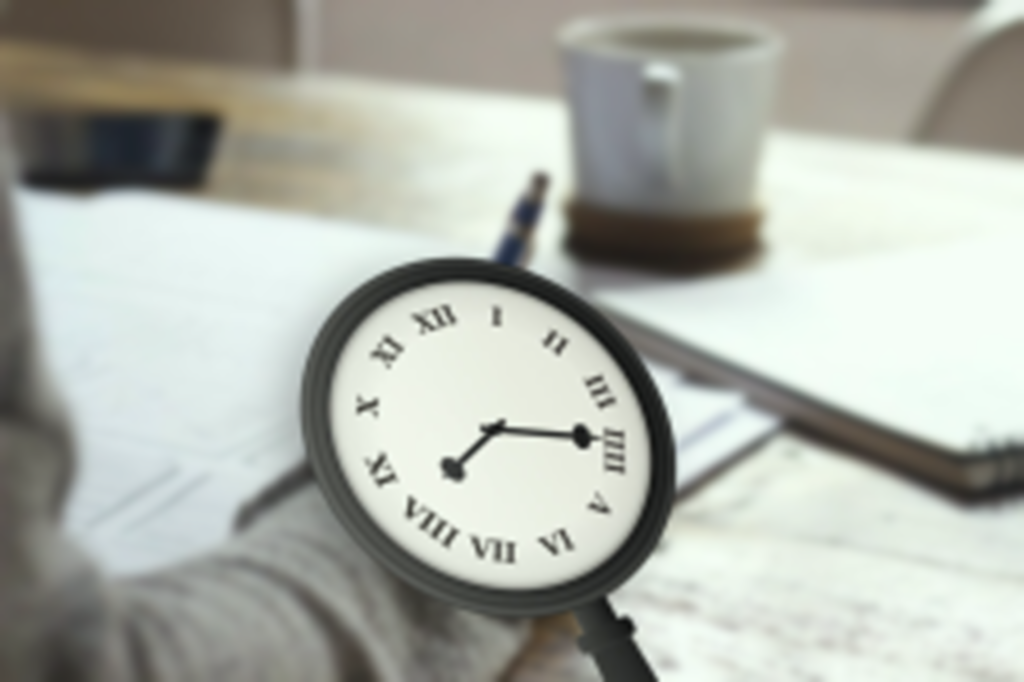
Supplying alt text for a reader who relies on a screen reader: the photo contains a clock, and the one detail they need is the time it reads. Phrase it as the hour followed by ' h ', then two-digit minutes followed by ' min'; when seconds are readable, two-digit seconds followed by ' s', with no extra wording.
8 h 19 min
